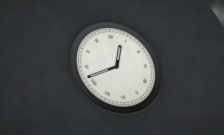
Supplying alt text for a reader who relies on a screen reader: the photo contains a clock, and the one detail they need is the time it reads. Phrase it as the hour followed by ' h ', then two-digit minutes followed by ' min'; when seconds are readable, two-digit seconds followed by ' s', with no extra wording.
12 h 42 min
